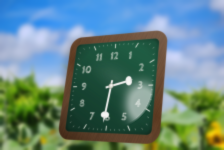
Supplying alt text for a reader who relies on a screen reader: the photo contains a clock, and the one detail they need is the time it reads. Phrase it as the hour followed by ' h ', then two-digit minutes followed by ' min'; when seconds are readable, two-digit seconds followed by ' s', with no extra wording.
2 h 31 min
